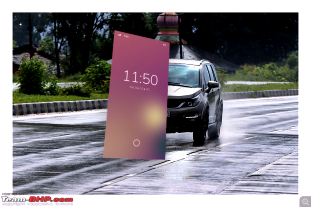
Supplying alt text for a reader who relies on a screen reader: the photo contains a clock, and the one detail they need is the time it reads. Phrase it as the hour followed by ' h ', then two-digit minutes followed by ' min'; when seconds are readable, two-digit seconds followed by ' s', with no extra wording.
11 h 50 min
